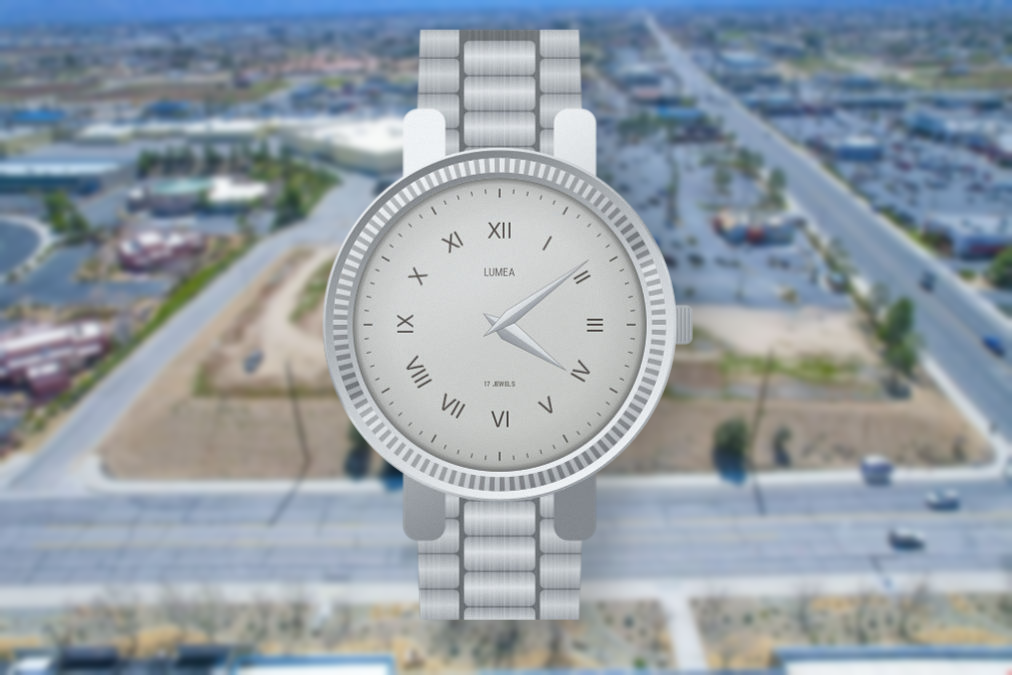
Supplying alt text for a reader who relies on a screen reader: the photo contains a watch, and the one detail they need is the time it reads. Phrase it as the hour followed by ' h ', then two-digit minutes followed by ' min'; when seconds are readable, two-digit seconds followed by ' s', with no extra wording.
4 h 09 min
